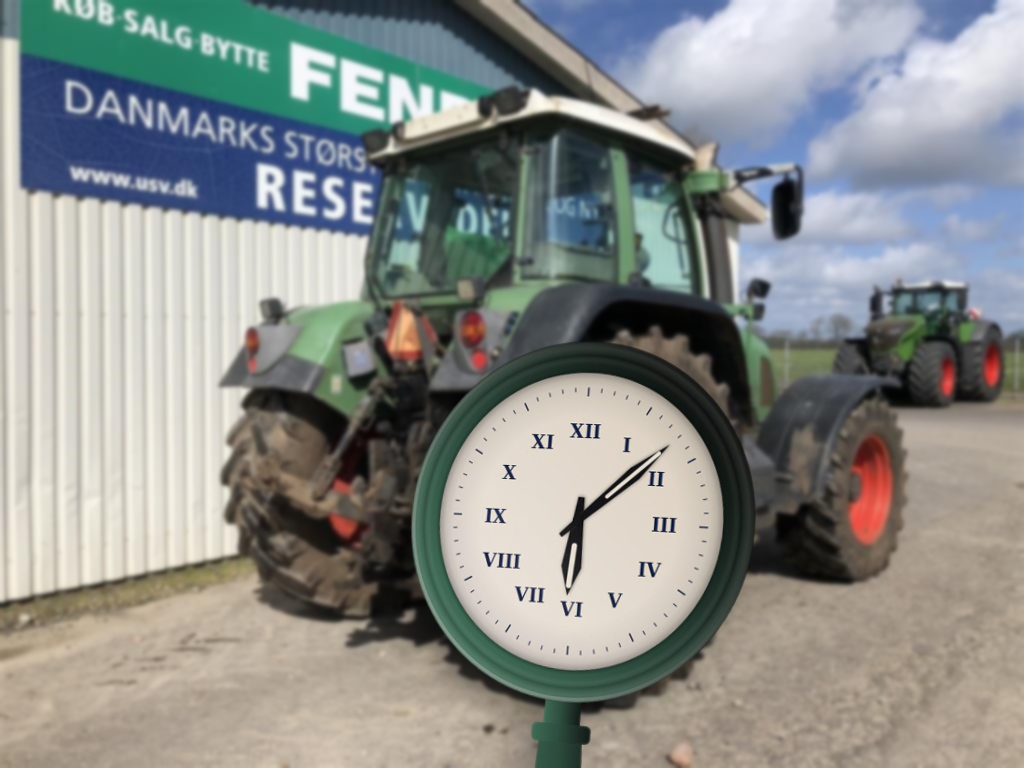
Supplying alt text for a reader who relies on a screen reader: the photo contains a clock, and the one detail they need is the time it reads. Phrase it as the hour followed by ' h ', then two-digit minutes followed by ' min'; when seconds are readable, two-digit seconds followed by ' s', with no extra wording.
6 h 08 min
